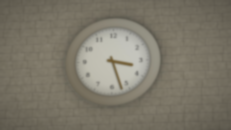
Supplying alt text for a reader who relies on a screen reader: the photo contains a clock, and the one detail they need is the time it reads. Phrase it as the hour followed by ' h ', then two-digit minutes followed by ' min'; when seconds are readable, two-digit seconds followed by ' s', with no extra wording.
3 h 27 min
